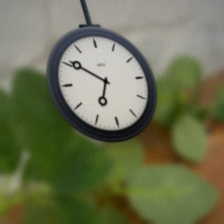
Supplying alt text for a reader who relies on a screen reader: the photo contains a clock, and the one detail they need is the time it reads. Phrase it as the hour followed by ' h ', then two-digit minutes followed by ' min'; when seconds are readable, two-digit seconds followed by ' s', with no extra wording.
6 h 51 min
